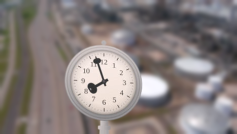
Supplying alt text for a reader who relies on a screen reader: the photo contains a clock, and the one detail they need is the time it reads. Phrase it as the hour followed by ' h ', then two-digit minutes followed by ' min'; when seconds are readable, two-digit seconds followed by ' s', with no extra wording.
7 h 57 min
